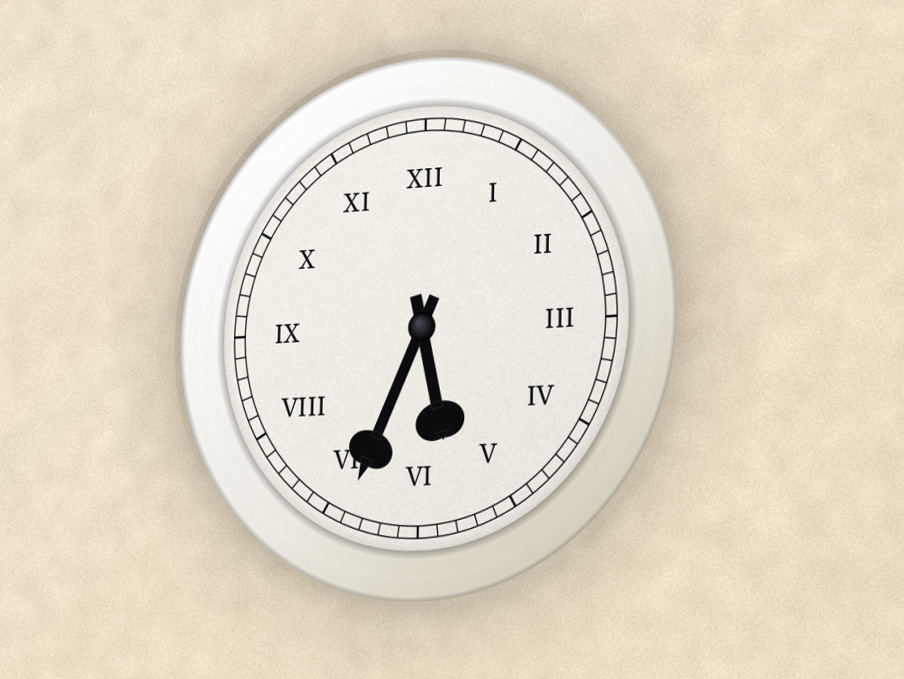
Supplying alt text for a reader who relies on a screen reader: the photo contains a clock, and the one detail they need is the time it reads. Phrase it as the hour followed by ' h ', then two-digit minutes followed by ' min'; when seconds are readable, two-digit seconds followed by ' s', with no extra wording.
5 h 34 min
